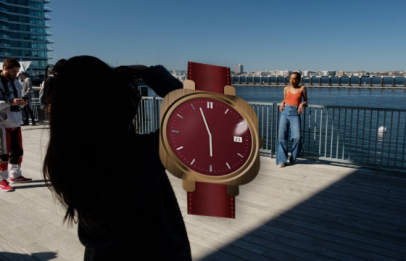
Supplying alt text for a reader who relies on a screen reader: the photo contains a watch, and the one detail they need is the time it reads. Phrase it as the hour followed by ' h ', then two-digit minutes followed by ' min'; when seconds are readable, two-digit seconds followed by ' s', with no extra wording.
5 h 57 min
